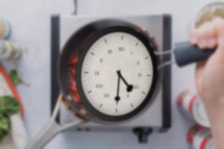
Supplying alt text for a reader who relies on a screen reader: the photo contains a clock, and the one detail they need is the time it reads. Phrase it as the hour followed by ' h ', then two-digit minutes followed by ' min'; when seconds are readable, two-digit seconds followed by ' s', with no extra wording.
4 h 30 min
